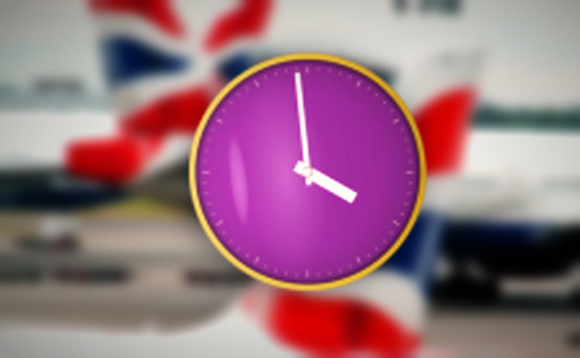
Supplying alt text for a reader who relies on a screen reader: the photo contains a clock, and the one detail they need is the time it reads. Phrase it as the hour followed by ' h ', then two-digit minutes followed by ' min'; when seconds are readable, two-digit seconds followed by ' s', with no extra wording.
3 h 59 min
